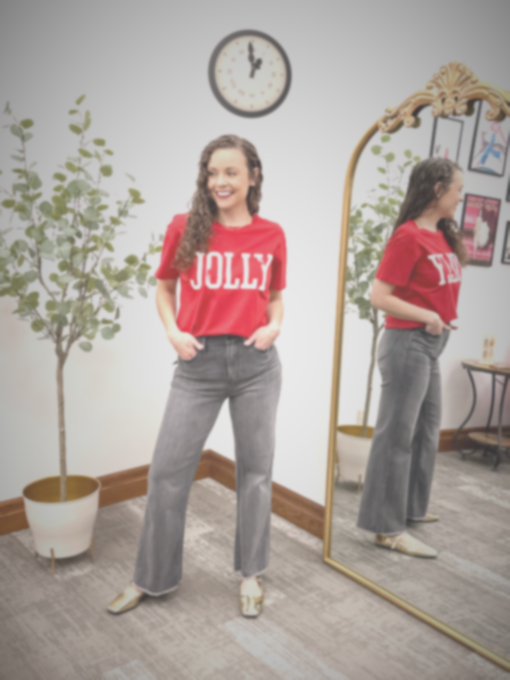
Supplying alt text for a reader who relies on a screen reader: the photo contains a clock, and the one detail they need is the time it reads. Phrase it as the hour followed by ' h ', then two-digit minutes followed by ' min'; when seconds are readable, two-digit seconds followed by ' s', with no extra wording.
12 h 59 min
